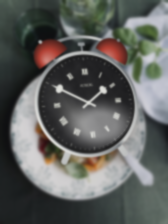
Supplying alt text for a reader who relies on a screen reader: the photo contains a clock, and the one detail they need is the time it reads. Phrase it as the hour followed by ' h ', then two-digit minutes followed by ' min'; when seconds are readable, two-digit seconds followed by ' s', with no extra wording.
1 h 50 min
